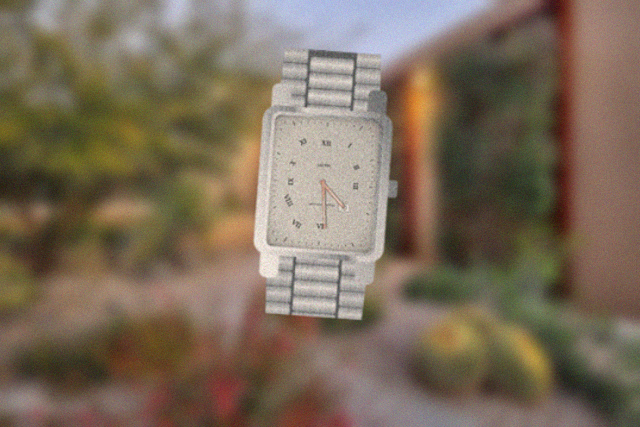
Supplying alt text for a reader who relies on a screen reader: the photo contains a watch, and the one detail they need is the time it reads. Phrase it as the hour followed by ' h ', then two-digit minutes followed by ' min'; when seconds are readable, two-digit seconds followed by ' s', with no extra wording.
4 h 29 min
